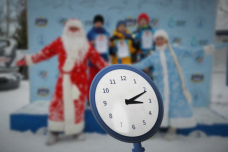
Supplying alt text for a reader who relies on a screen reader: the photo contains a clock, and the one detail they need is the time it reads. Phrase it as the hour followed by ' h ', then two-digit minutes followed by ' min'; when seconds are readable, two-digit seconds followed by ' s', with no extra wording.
3 h 11 min
